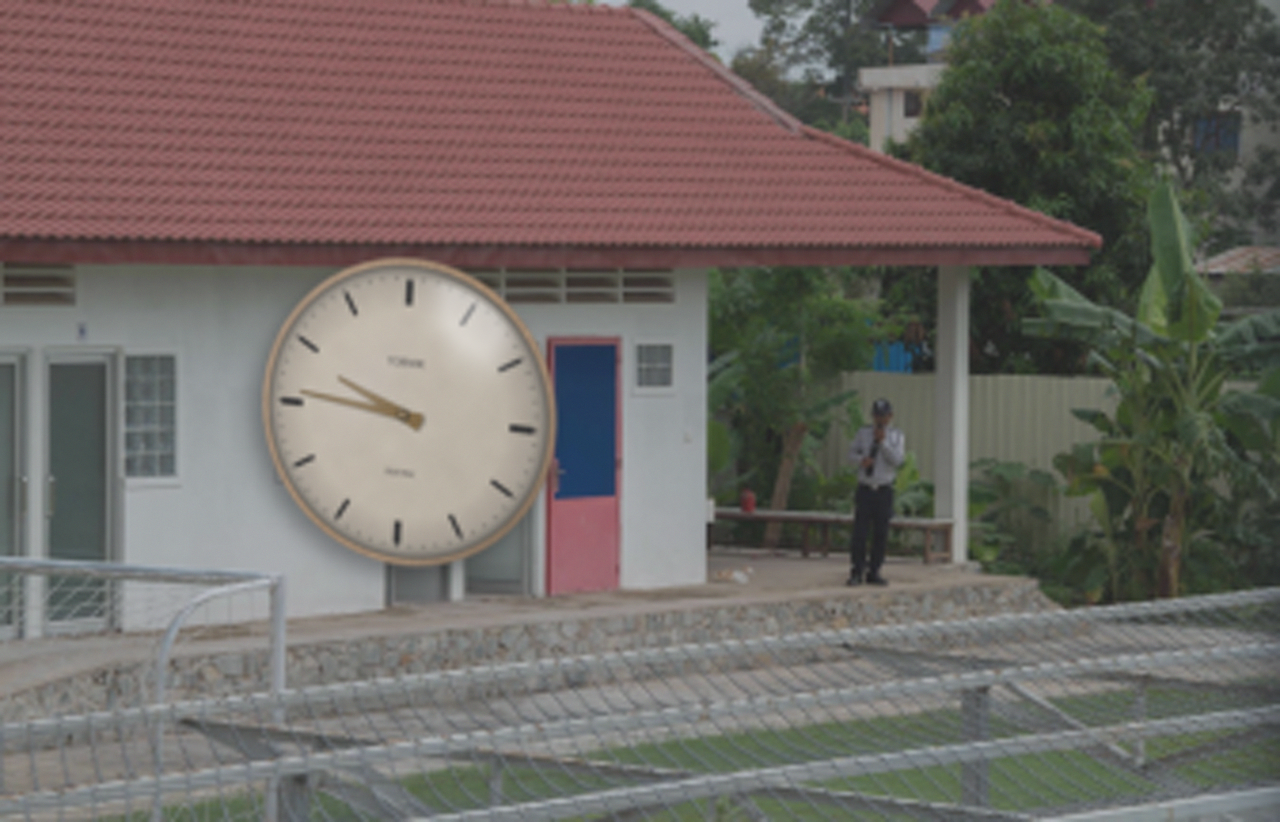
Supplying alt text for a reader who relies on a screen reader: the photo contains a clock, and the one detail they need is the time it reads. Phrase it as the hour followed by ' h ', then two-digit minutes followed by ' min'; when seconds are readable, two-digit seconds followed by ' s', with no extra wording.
9 h 46 min
